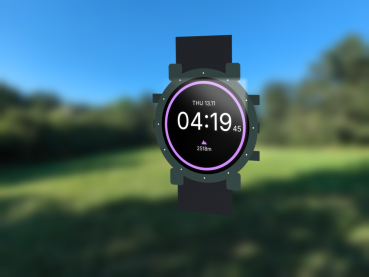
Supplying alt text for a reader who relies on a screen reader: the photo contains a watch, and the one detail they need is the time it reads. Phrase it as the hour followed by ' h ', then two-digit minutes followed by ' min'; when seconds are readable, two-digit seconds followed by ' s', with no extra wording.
4 h 19 min 45 s
